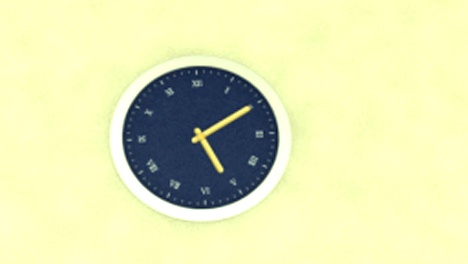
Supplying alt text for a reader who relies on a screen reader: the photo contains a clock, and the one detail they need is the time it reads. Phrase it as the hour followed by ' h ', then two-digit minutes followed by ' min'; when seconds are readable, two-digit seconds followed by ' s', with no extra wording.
5 h 10 min
